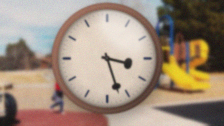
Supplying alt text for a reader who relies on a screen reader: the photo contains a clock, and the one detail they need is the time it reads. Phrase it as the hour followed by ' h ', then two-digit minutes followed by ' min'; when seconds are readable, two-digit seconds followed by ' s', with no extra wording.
3 h 27 min
